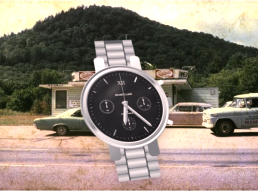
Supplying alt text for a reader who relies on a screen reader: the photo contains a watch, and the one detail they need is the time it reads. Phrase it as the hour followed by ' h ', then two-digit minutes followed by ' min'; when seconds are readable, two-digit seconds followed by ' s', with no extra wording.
6 h 23 min
